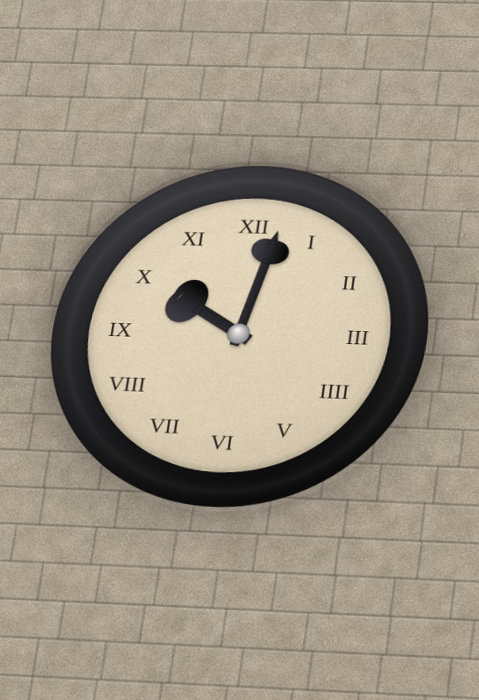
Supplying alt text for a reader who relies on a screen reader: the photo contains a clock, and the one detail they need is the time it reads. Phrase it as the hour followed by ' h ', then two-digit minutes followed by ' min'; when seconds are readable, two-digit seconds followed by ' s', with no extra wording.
10 h 02 min
